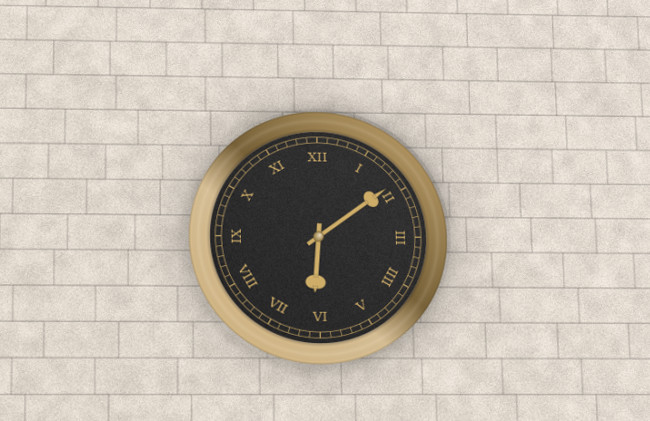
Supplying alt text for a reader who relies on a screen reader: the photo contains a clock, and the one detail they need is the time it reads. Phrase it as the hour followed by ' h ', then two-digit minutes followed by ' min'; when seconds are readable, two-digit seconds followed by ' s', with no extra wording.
6 h 09 min
